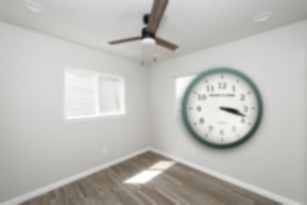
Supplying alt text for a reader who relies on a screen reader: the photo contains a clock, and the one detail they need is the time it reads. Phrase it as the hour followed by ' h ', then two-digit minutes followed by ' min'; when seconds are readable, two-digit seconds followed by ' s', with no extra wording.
3 h 18 min
